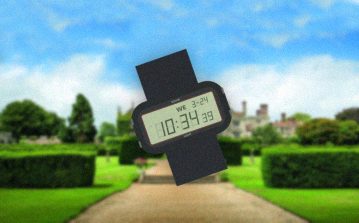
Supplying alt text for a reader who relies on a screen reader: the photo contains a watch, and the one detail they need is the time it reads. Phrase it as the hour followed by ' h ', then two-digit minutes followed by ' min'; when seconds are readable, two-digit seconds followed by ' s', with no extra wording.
10 h 34 min 39 s
